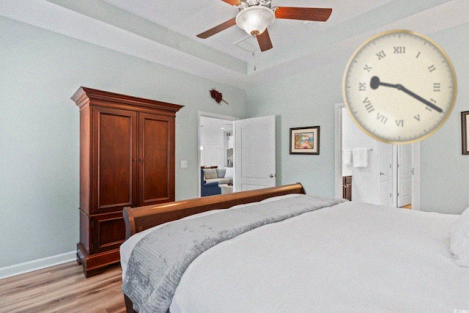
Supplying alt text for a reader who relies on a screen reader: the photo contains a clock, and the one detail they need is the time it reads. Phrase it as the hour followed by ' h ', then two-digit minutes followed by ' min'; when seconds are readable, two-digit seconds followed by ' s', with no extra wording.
9 h 20 min
